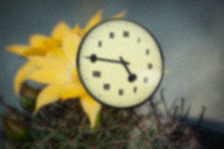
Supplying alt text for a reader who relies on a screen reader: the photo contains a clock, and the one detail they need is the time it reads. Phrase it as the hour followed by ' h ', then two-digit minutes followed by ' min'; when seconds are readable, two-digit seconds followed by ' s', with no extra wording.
4 h 45 min
